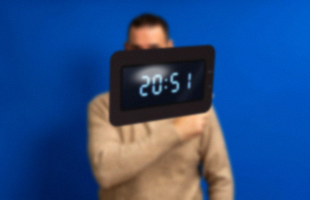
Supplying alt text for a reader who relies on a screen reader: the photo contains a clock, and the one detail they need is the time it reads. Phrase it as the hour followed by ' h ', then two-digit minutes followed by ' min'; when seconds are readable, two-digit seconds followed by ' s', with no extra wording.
20 h 51 min
